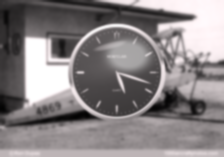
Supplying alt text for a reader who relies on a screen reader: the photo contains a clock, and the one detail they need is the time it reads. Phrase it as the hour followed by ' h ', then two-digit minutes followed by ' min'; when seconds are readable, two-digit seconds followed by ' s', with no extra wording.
5 h 18 min
